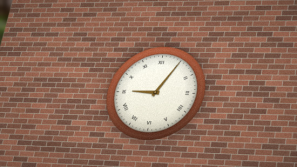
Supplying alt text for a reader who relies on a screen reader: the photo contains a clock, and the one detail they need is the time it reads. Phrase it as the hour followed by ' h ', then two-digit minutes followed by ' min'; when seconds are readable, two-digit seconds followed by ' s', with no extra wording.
9 h 05 min
